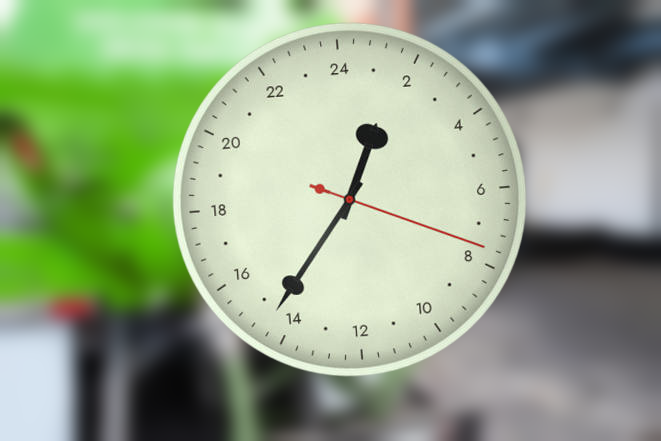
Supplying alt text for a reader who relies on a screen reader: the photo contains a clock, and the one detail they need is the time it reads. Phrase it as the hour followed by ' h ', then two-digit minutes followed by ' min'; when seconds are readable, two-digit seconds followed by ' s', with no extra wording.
1 h 36 min 19 s
